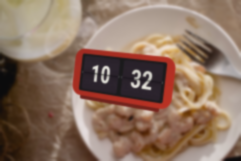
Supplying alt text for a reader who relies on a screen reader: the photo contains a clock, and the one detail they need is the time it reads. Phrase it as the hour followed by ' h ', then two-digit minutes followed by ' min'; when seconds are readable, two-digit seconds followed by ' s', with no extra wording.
10 h 32 min
